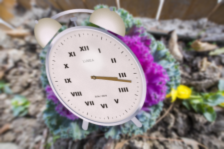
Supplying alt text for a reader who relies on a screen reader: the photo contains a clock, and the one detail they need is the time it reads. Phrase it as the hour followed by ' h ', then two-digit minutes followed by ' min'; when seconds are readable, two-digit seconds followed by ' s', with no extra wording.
3 h 17 min
